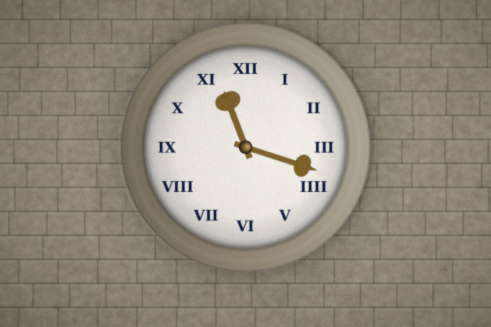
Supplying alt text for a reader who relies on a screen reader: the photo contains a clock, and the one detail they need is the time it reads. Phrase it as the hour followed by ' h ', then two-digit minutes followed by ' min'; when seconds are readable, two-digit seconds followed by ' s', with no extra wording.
11 h 18 min
